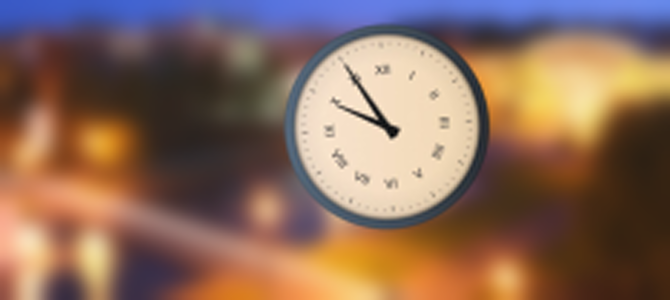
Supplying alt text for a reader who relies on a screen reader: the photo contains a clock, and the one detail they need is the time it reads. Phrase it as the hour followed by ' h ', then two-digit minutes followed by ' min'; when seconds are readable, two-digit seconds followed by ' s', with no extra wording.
9 h 55 min
